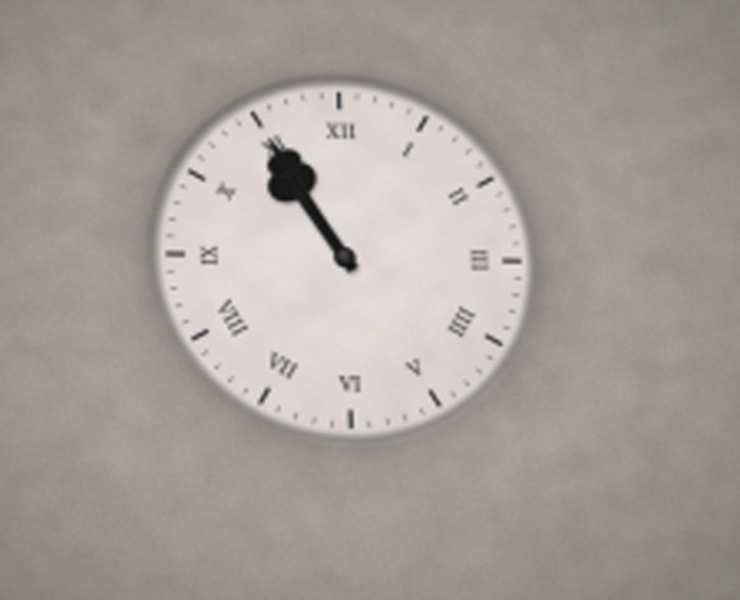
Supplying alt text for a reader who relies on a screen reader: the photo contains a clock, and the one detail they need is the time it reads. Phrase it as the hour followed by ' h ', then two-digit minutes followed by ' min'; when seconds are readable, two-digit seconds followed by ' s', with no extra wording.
10 h 55 min
